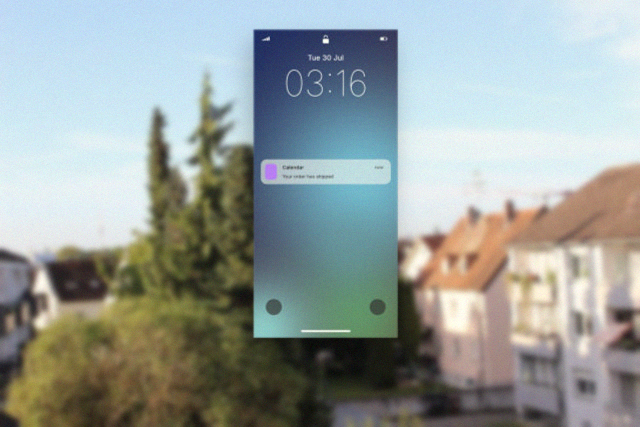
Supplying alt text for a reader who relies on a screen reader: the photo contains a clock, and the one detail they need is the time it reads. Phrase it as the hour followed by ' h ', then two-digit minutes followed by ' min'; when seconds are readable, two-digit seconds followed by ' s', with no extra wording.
3 h 16 min
